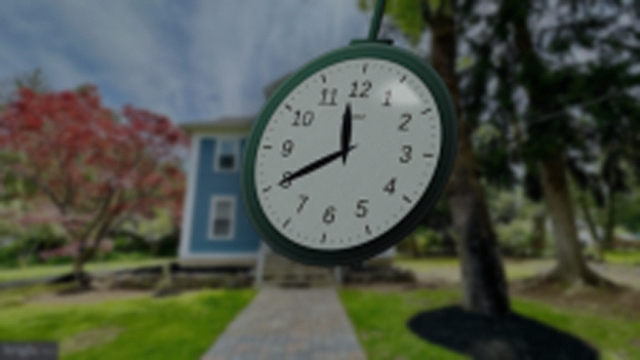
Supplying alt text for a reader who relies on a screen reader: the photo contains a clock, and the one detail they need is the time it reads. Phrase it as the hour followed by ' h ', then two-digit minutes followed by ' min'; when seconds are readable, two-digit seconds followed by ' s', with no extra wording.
11 h 40 min
